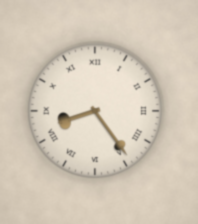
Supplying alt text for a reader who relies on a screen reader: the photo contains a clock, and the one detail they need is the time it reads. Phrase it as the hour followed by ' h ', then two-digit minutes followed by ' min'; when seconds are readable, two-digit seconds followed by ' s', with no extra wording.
8 h 24 min
